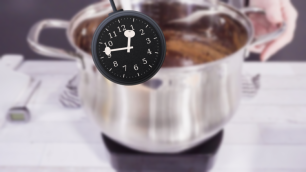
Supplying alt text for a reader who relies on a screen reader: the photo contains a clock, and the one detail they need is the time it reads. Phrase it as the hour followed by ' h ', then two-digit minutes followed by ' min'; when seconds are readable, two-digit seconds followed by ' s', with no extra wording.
12 h 47 min
